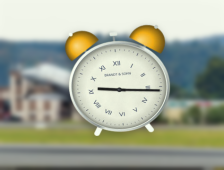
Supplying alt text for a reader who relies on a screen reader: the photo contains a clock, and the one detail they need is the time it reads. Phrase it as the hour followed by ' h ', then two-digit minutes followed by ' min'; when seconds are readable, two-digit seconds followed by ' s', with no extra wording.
9 h 16 min
